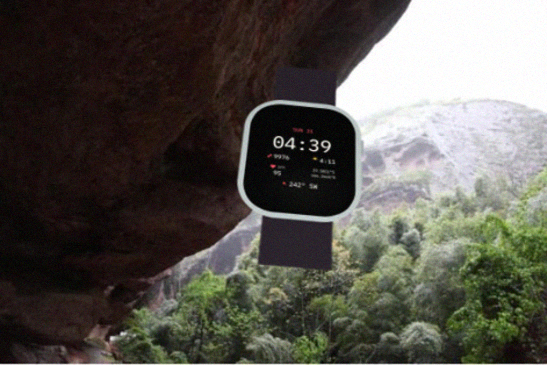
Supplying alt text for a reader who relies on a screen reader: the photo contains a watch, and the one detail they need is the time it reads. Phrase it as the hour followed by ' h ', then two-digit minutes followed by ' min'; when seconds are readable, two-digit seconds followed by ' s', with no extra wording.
4 h 39 min
